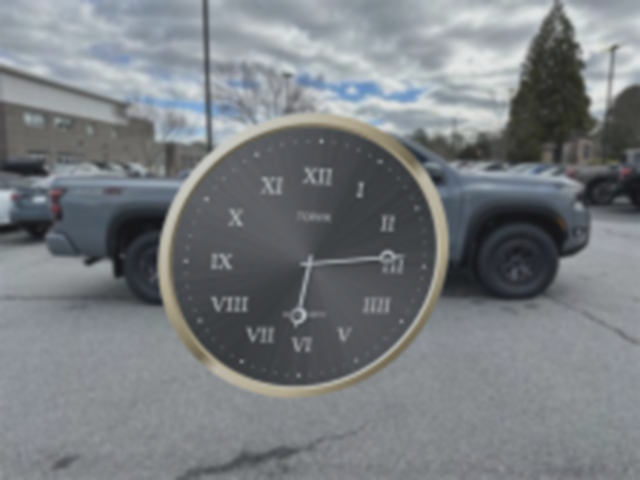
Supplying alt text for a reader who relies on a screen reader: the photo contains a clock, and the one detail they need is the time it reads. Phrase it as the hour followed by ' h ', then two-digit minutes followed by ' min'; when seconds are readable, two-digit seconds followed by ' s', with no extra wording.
6 h 14 min
